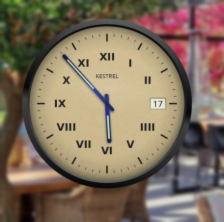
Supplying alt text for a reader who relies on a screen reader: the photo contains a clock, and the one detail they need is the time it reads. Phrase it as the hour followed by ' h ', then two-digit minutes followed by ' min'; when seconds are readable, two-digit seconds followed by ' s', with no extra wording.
5 h 53 min
